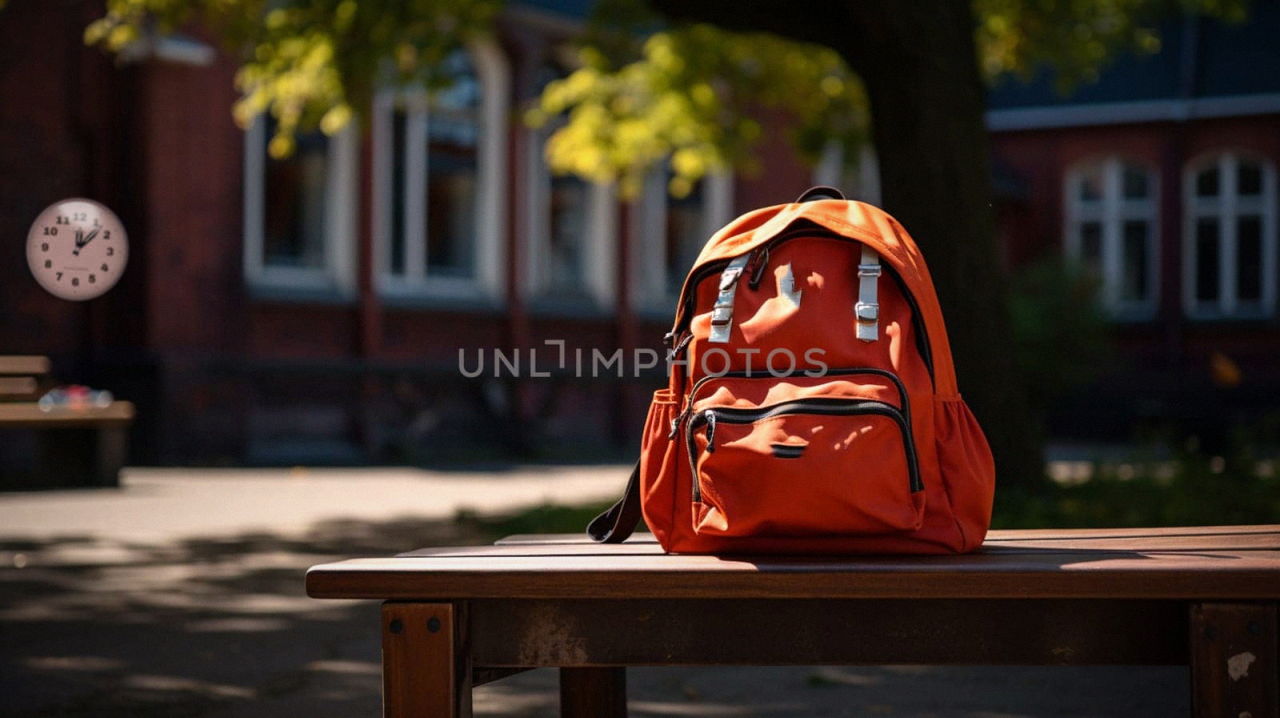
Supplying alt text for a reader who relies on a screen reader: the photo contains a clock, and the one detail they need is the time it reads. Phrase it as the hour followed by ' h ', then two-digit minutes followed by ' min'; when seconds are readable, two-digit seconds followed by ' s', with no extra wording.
12 h 07 min
